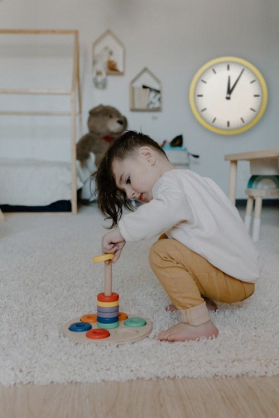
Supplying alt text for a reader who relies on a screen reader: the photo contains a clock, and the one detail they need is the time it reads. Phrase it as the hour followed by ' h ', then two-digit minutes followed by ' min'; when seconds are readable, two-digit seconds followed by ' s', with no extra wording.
12 h 05 min
